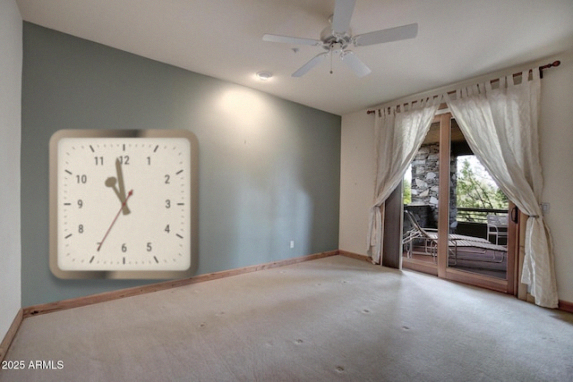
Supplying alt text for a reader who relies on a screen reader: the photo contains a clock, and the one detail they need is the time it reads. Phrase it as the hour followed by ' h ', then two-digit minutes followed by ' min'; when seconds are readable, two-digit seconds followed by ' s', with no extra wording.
10 h 58 min 35 s
